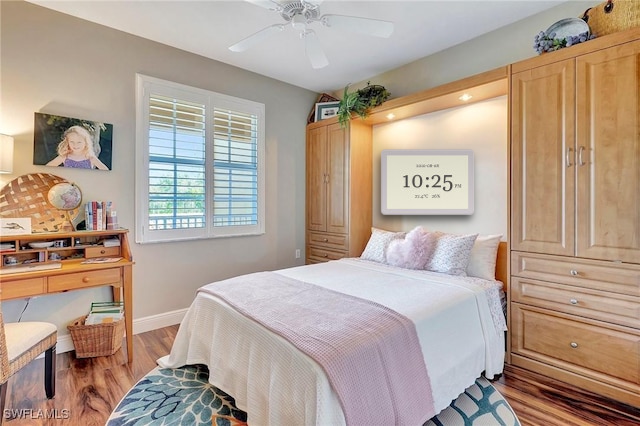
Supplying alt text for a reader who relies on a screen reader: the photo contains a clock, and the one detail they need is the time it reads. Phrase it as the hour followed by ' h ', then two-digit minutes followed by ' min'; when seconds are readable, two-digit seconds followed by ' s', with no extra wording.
10 h 25 min
